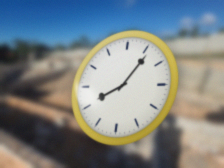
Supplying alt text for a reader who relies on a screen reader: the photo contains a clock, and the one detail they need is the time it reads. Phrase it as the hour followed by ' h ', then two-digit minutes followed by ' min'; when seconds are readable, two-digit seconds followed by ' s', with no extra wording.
8 h 06 min
